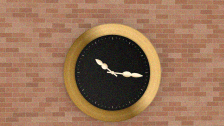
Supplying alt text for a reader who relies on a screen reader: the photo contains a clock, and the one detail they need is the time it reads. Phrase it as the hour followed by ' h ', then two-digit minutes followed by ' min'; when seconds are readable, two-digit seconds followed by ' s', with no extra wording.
10 h 16 min
